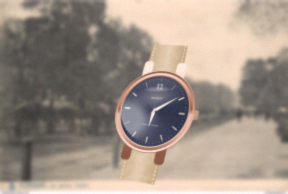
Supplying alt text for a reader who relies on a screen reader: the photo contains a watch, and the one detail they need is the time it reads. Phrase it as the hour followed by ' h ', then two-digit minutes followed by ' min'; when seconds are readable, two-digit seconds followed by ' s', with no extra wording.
6 h 09 min
